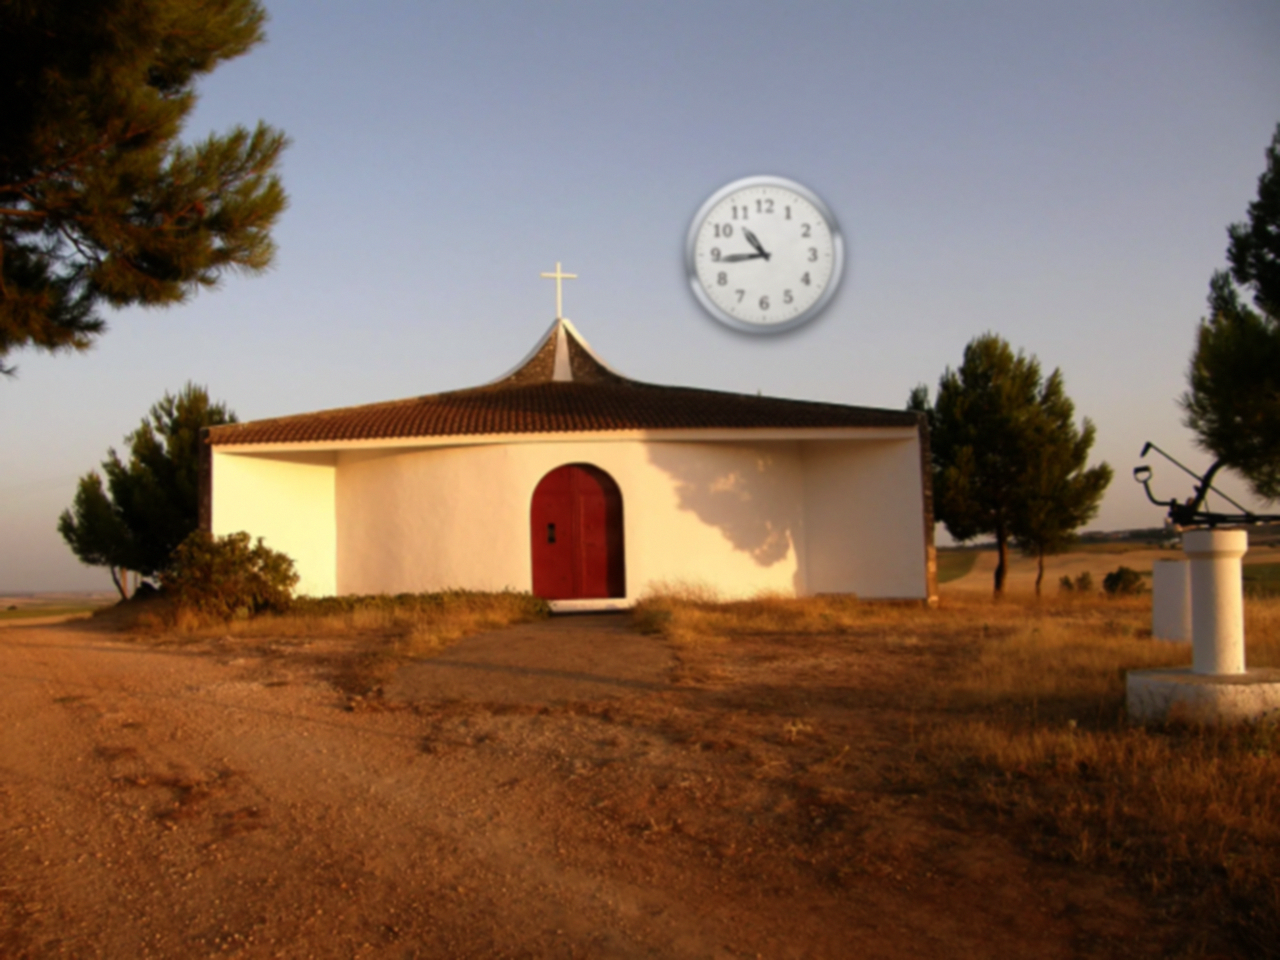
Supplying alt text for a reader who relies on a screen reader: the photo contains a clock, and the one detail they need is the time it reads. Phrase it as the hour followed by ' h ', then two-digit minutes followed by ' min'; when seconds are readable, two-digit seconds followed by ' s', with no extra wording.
10 h 44 min
